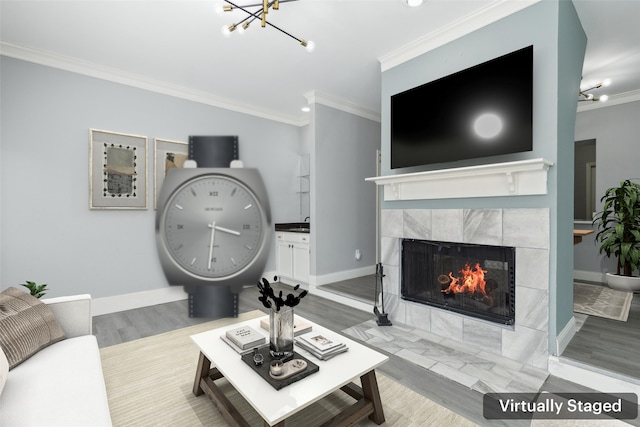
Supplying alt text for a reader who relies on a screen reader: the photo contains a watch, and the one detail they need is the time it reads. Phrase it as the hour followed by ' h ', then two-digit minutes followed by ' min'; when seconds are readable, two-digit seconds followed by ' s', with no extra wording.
3 h 31 min
